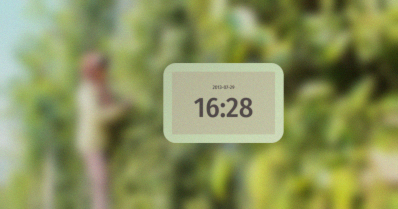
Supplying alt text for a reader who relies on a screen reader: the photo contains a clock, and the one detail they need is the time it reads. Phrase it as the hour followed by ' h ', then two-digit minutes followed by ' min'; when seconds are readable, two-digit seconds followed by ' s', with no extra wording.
16 h 28 min
